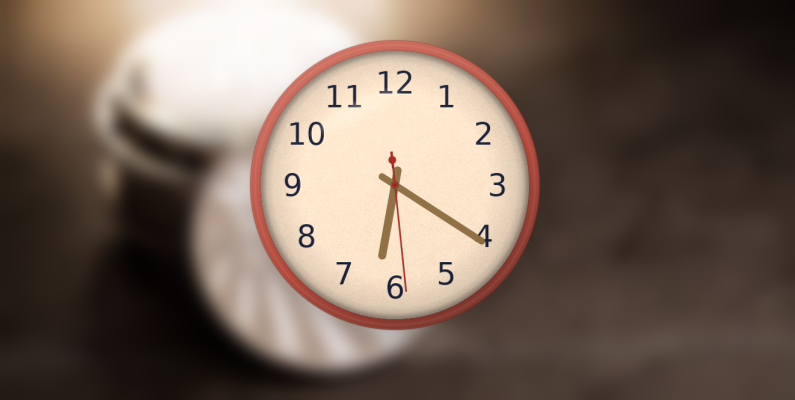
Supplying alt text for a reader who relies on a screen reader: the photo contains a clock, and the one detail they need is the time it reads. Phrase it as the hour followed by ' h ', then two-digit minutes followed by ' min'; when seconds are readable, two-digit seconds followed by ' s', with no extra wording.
6 h 20 min 29 s
